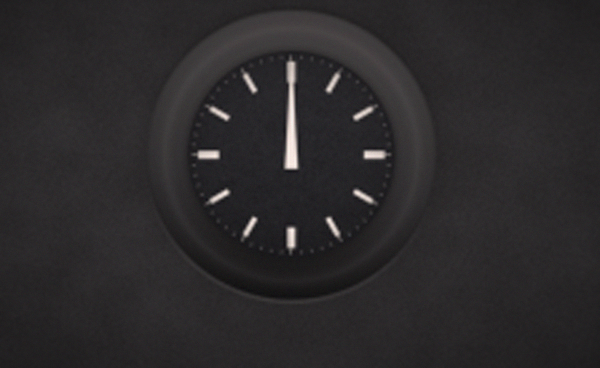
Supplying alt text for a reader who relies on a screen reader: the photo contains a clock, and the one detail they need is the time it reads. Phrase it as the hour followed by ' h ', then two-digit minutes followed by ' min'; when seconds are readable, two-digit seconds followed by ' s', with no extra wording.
12 h 00 min
